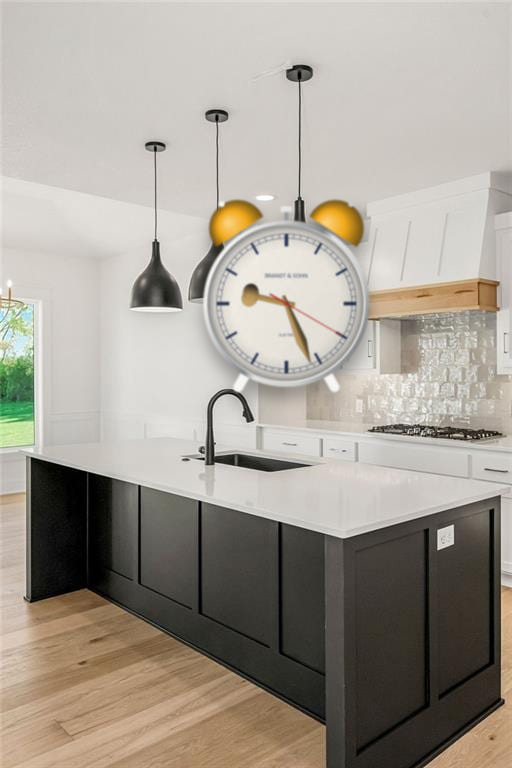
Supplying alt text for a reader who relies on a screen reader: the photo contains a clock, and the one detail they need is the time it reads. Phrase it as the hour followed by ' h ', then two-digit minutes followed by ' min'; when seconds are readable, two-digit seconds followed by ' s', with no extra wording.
9 h 26 min 20 s
